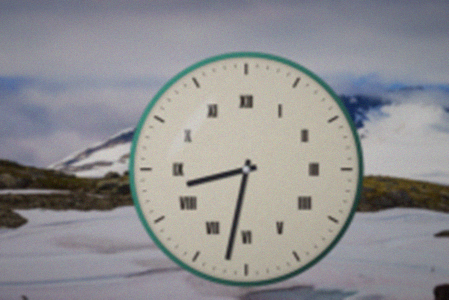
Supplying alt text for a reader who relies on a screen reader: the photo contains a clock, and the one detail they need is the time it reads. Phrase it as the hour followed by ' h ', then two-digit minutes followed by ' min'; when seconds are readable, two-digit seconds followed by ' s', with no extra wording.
8 h 32 min
